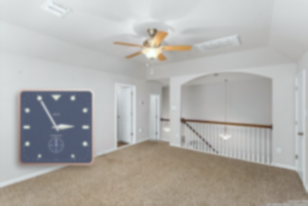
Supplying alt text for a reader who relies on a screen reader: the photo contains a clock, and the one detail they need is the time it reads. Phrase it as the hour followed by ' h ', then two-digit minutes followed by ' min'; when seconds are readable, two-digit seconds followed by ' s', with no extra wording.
2 h 55 min
